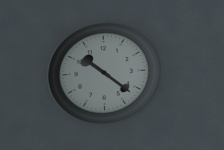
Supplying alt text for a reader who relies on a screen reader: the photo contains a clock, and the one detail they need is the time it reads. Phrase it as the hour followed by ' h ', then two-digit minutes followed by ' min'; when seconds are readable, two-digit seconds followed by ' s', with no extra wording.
10 h 22 min
